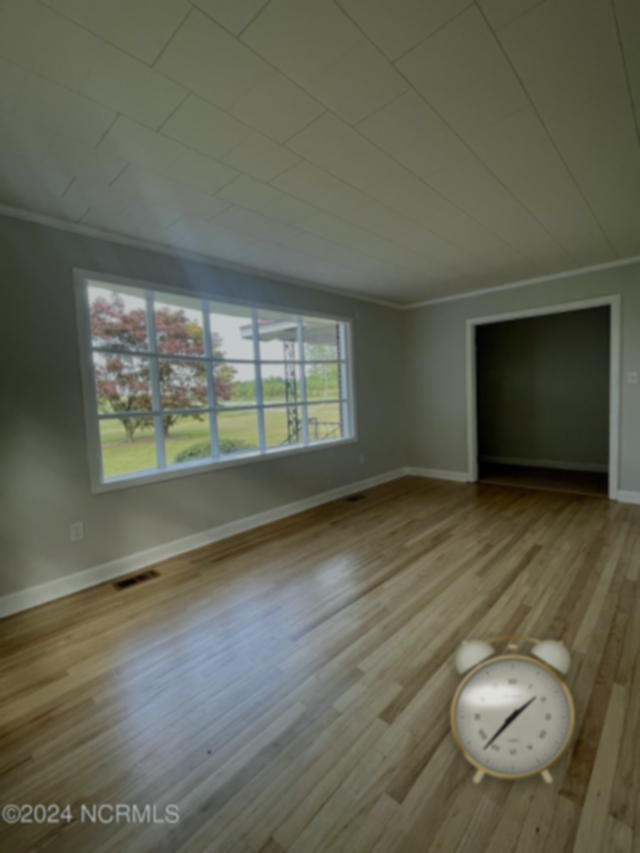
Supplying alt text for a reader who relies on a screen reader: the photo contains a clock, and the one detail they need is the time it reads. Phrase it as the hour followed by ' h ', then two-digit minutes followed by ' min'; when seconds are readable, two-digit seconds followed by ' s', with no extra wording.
1 h 37 min
